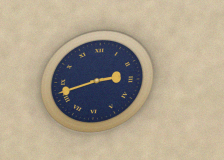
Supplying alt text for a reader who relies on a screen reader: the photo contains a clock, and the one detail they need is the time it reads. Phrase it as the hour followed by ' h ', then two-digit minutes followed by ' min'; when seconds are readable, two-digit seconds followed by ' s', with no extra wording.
2 h 42 min
